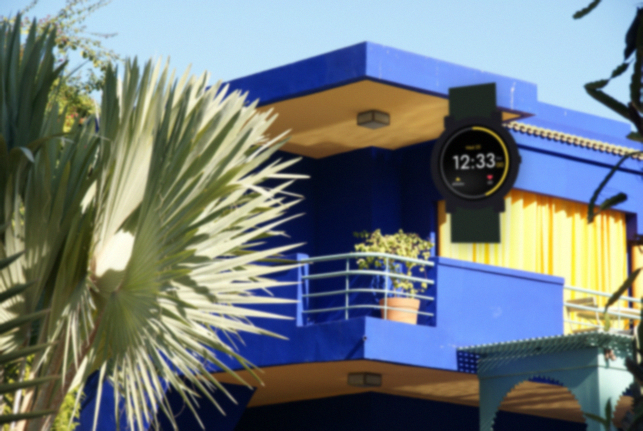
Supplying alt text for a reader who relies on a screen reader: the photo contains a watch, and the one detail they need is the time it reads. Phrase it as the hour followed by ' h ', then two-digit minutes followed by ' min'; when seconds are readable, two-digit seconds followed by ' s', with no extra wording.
12 h 33 min
